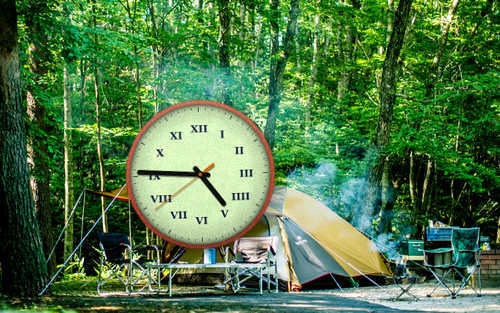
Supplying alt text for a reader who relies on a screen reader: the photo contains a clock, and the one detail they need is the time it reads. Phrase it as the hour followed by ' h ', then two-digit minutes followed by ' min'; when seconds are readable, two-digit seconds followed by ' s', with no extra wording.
4 h 45 min 39 s
